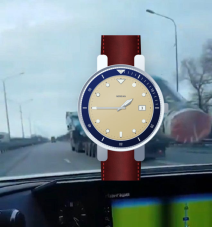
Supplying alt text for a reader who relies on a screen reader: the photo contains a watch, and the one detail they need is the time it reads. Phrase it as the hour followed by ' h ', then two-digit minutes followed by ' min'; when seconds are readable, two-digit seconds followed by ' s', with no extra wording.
1 h 45 min
